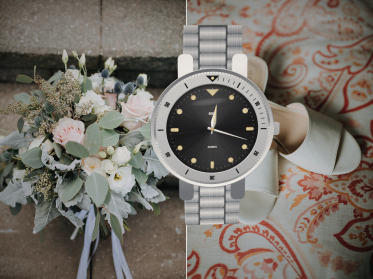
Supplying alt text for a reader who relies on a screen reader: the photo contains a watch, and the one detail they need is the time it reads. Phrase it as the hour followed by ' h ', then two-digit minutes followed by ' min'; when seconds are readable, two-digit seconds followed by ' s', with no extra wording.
12 h 18 min
